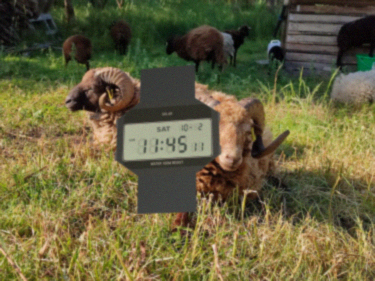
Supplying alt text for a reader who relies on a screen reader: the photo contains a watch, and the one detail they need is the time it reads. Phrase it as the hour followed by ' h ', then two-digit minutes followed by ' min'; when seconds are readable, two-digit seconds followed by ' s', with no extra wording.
11 h 45 min 11 s
